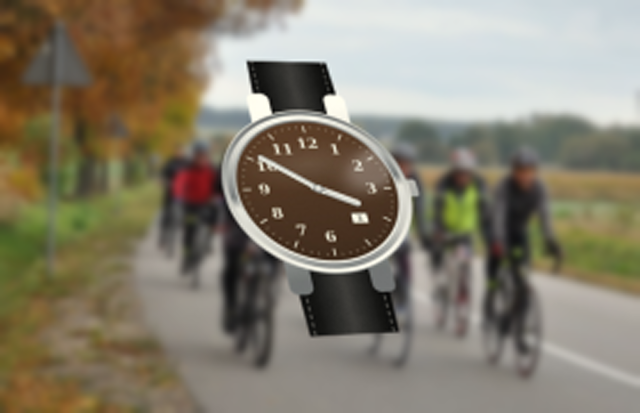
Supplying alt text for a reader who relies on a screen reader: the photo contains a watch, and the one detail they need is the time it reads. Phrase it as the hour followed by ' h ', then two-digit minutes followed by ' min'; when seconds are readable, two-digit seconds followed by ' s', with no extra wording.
3 h 51 min
